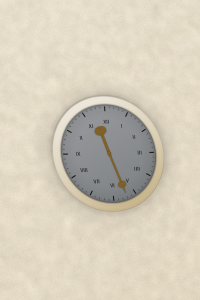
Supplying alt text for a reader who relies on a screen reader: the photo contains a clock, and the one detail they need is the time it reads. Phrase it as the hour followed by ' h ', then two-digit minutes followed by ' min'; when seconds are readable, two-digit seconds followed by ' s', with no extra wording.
11 h 27 min
